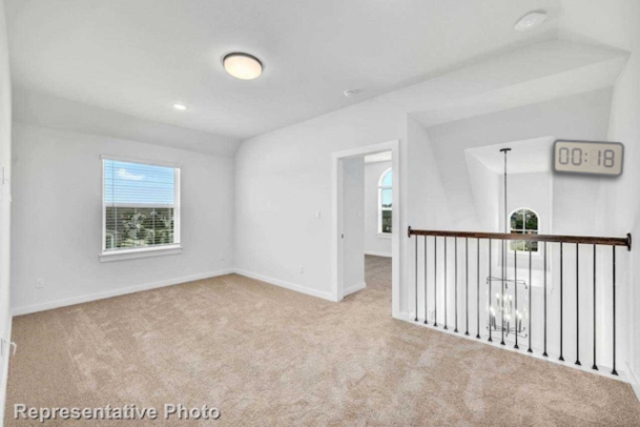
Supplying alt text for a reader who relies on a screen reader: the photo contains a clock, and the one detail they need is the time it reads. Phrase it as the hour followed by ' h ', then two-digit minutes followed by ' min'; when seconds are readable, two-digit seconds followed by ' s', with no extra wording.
0 h 18 min
